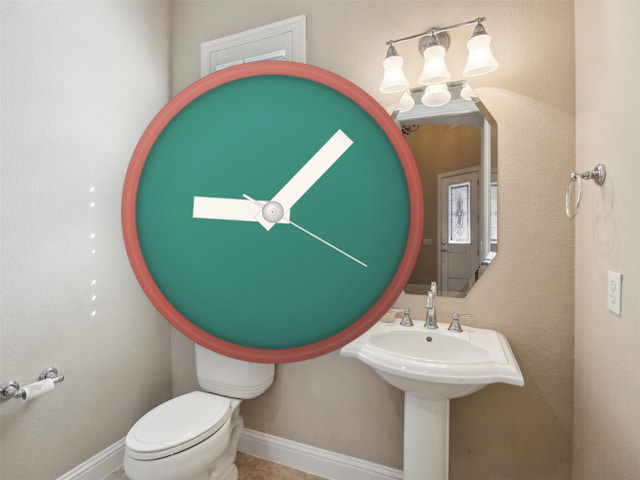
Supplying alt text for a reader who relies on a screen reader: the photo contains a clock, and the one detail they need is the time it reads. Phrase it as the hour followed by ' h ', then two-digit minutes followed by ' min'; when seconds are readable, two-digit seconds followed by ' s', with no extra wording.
9 h 07 min 20 s
